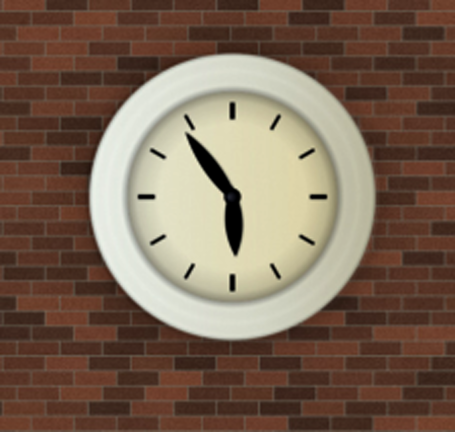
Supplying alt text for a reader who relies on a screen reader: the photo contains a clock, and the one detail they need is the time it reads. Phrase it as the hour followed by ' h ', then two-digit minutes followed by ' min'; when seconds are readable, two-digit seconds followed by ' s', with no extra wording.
5 h 54 min
